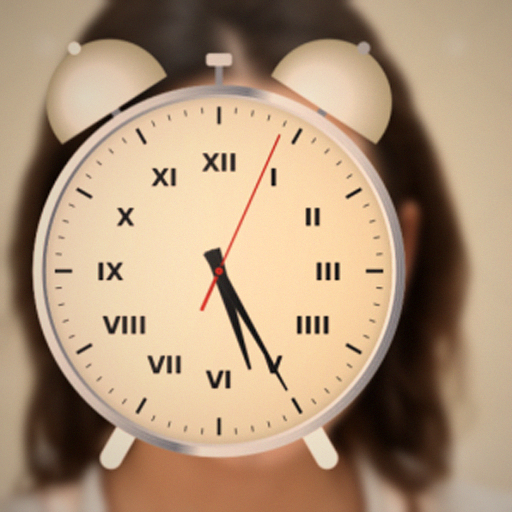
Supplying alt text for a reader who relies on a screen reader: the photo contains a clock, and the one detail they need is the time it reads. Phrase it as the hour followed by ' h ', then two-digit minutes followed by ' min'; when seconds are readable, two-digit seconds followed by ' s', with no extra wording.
5 h 25 min 04 s
